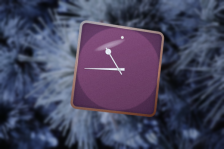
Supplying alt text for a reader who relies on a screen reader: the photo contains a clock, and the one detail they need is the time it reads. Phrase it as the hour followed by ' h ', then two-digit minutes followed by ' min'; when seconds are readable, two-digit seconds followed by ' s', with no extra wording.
10 h 44 min
